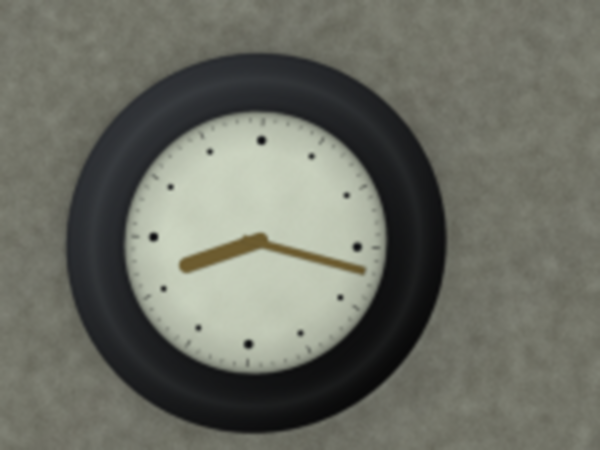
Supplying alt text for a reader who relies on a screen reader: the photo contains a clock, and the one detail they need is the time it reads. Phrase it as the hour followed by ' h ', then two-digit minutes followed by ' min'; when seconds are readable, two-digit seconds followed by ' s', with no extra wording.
8 h 17 min
